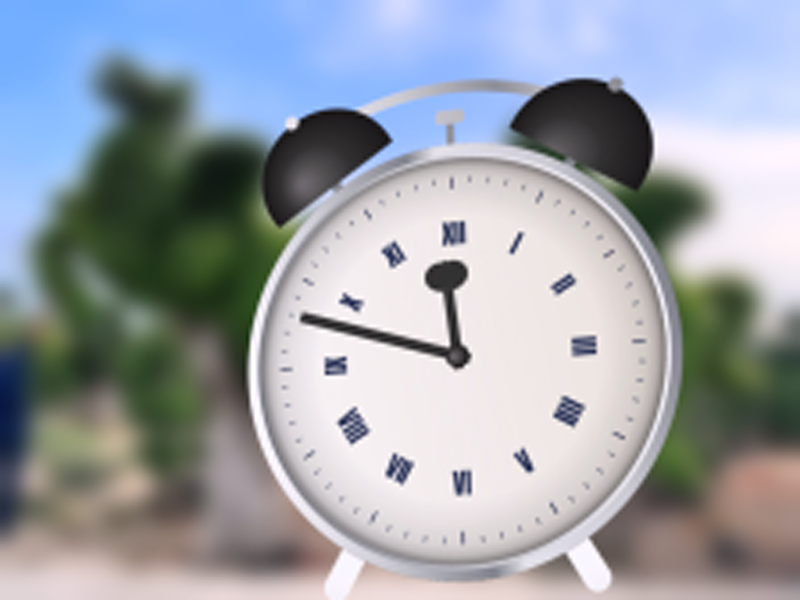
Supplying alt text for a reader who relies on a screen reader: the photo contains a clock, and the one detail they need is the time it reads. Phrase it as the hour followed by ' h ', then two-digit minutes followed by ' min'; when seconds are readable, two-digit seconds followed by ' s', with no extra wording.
11 h 48 min
